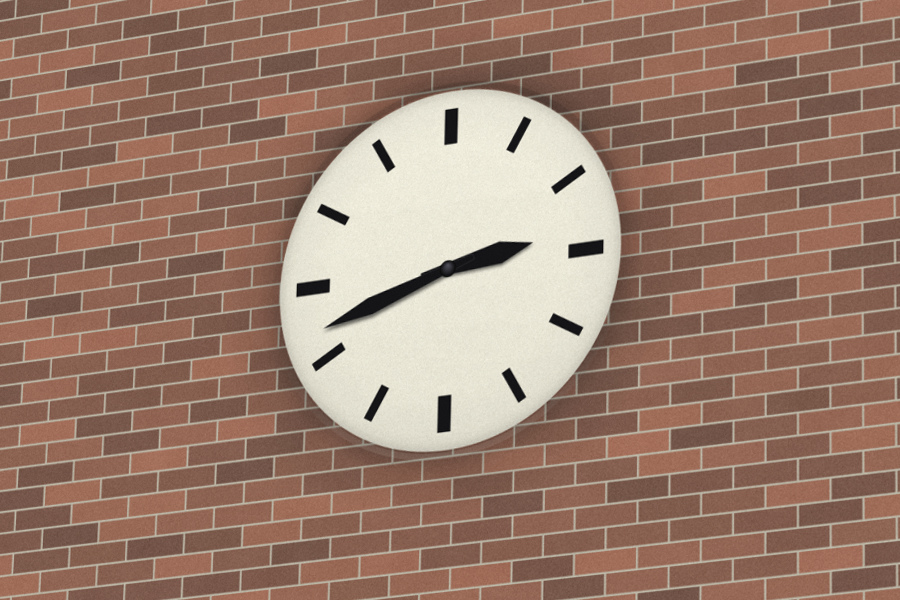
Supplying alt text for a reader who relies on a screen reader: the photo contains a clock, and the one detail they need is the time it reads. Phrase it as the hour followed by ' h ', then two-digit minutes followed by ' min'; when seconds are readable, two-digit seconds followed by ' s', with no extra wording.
2 h 42 min
